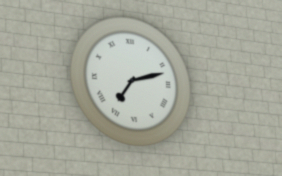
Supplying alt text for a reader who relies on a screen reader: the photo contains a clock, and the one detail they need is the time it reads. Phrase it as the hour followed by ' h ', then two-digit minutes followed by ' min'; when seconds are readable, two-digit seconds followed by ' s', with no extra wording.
7 h 12 min
